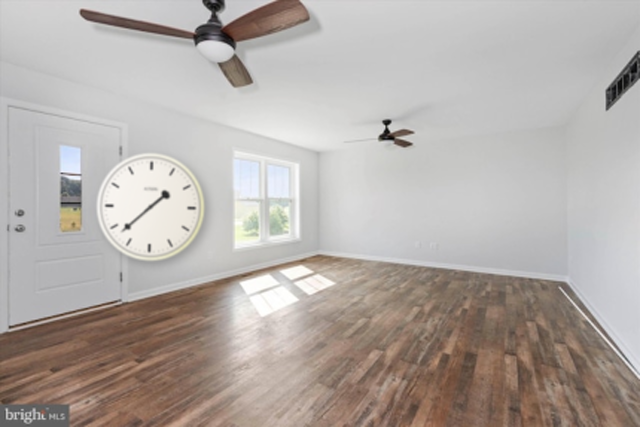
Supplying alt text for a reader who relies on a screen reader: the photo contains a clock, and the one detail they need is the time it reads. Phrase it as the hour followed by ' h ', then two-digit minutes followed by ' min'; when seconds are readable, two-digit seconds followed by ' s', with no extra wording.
1 h 38 min
